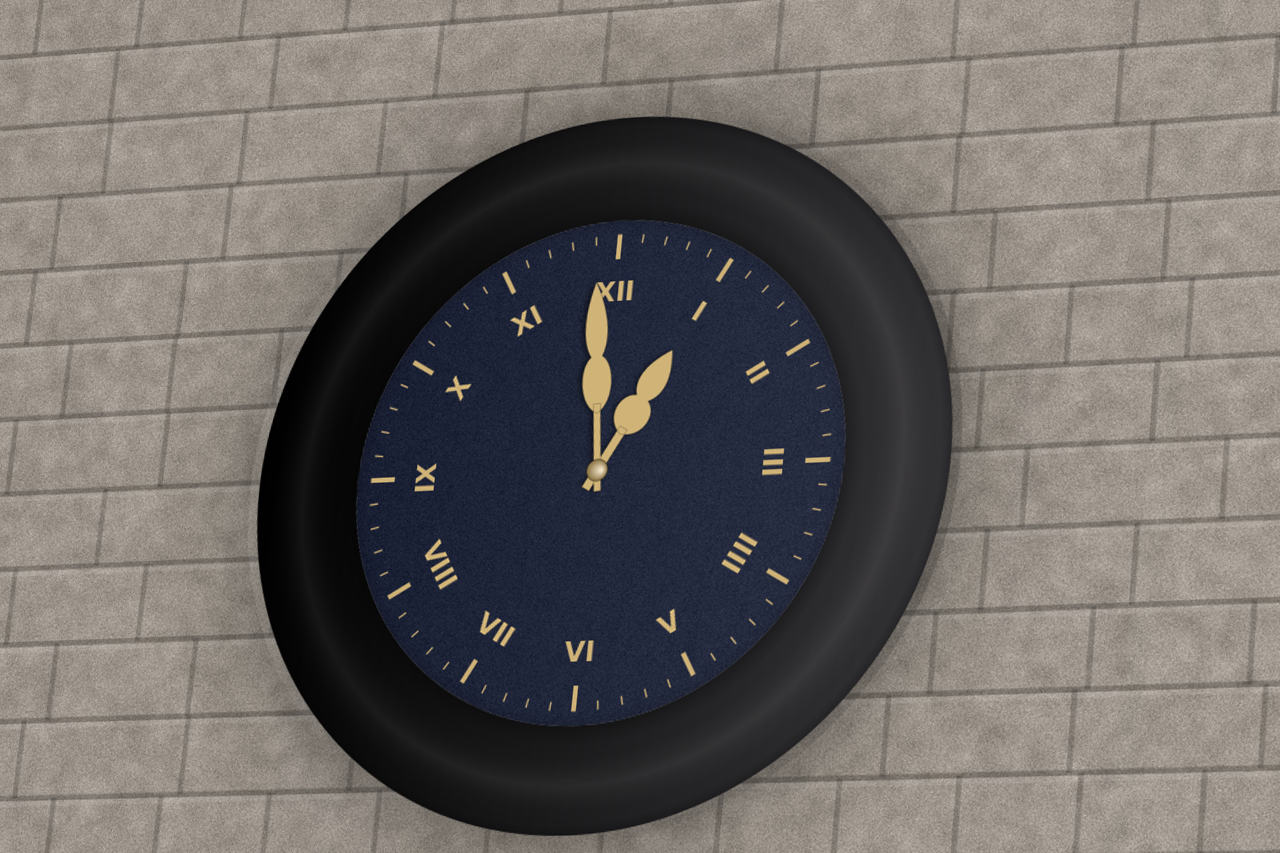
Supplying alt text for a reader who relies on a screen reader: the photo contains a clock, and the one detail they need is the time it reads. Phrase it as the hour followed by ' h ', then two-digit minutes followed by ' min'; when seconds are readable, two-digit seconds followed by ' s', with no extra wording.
12 h 59 min
